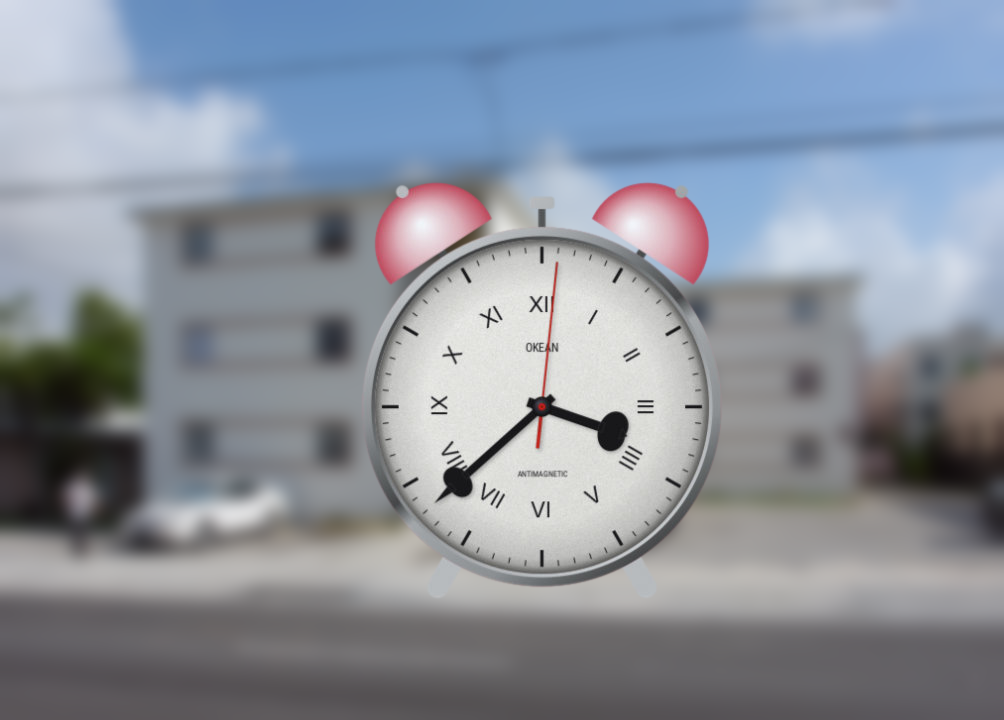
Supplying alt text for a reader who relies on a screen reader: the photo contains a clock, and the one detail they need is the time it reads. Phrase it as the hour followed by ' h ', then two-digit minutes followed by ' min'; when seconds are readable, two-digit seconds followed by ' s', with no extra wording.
3 h 38 min 01 s
